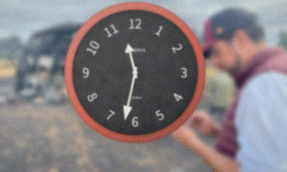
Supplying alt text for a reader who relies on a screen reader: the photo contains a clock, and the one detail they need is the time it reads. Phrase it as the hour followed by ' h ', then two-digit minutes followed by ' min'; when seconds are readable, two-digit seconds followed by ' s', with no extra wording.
11 h 32 min
